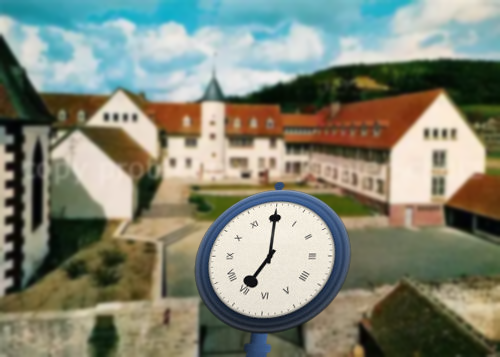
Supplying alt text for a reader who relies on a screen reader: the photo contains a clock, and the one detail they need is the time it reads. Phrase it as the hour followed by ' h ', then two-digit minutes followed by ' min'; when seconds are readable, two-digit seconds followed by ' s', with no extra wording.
7 h 00 min
